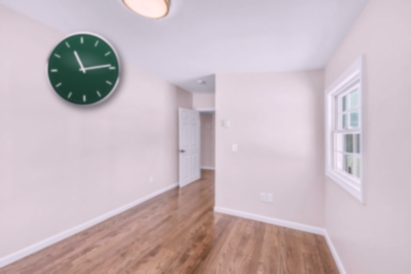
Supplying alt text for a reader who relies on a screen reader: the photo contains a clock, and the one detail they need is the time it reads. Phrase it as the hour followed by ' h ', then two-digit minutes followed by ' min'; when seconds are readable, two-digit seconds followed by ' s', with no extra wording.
11 h 14 min
